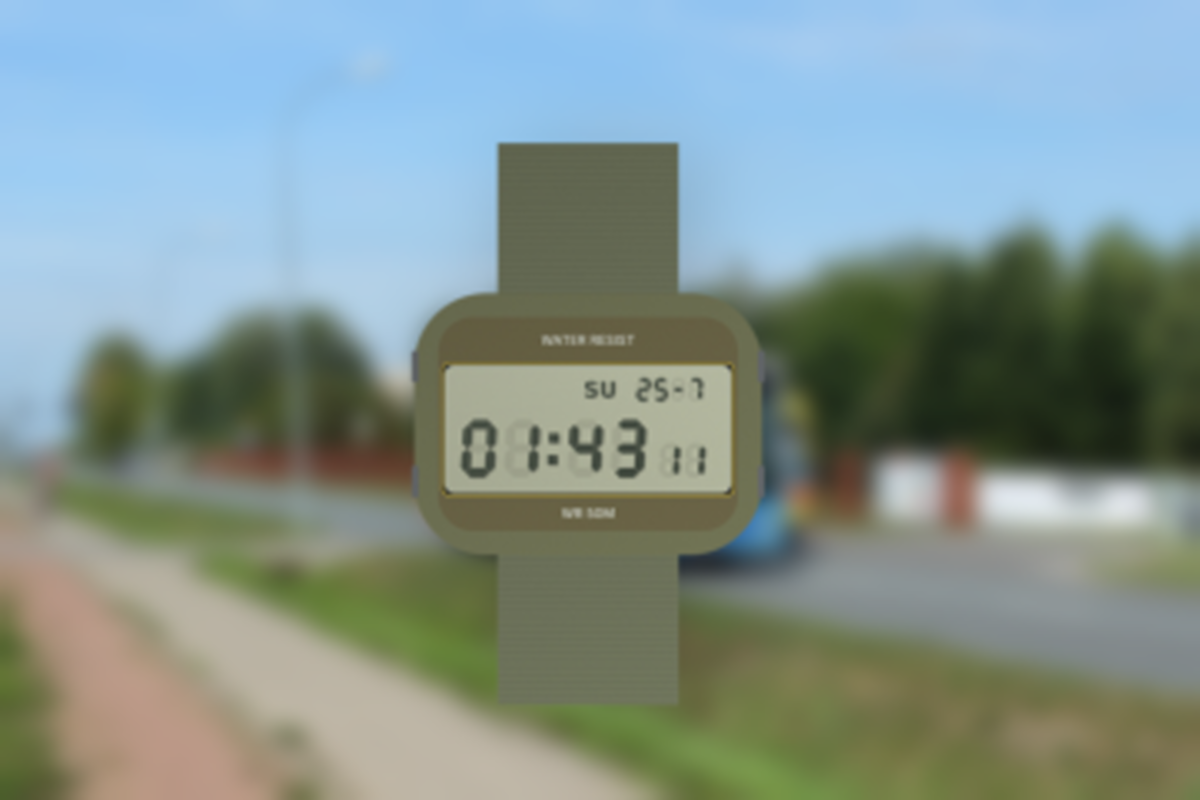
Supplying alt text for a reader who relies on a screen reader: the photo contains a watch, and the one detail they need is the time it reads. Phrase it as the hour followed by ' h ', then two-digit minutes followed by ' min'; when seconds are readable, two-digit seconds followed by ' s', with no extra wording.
1 h 43 min 11 s
